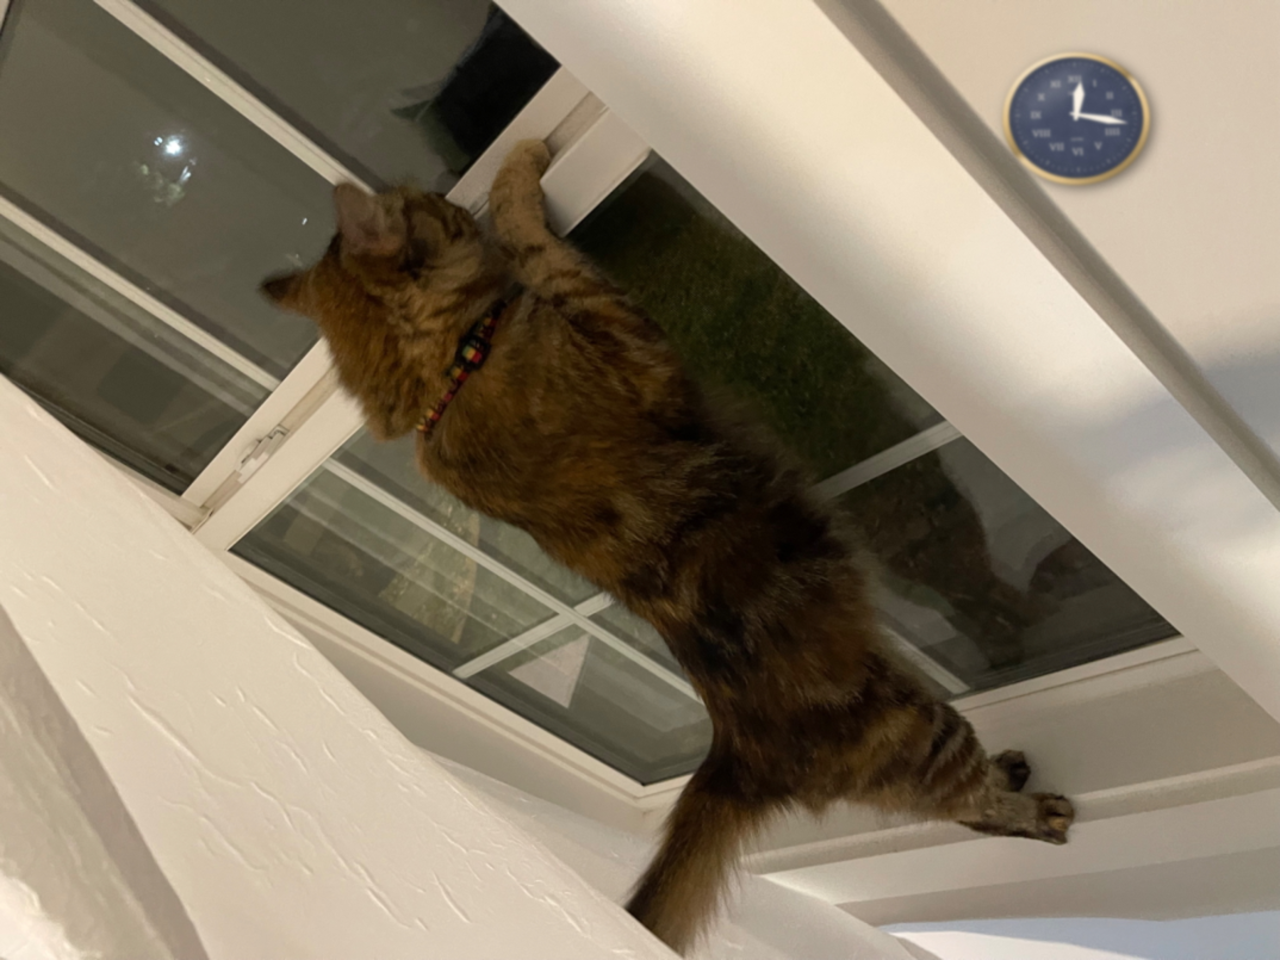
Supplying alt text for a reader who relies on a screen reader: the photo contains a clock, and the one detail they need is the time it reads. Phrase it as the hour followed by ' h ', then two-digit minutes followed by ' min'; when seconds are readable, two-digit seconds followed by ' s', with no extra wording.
12 h 17 min
